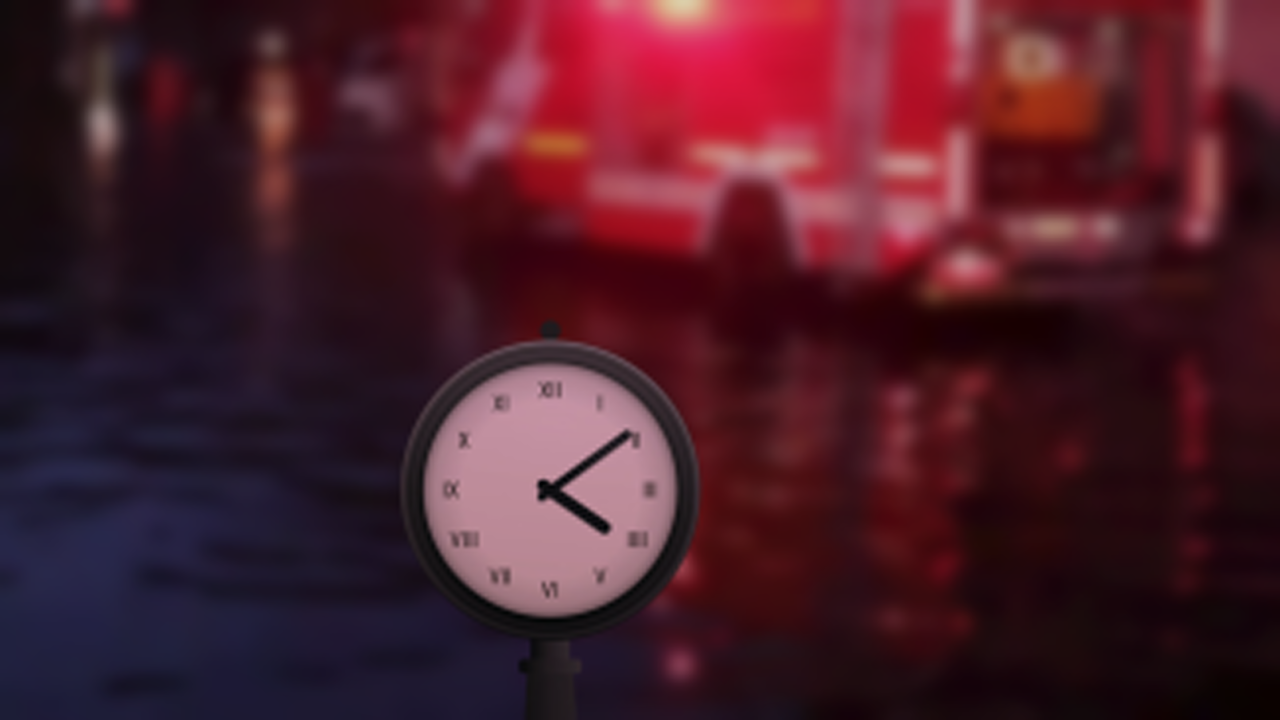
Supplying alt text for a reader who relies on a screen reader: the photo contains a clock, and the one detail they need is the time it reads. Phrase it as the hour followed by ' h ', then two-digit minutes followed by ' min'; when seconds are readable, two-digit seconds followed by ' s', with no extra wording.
4 h 09 min
